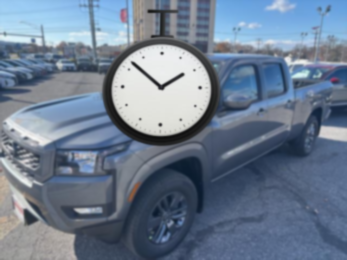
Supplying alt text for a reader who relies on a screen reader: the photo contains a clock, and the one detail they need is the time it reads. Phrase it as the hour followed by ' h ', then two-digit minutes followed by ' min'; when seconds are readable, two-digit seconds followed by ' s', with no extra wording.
1 h 52 min
